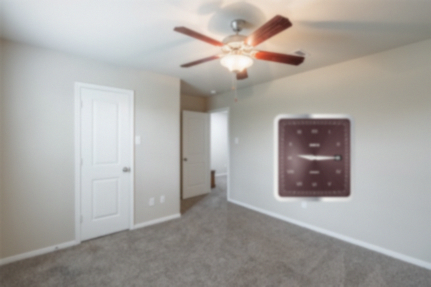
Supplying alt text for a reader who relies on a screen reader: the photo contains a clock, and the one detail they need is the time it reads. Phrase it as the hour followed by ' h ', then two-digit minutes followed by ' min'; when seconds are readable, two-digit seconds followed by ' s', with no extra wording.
9 h 15 min
